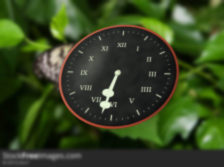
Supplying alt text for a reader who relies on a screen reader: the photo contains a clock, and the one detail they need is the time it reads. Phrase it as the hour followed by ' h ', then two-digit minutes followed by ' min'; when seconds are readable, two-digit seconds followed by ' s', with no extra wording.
6 h 32 min
